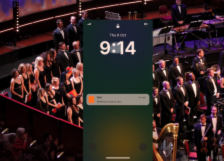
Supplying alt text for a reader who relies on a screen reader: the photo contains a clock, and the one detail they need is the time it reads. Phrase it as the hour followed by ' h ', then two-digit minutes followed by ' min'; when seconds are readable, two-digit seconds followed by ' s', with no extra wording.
9 h 14 min
